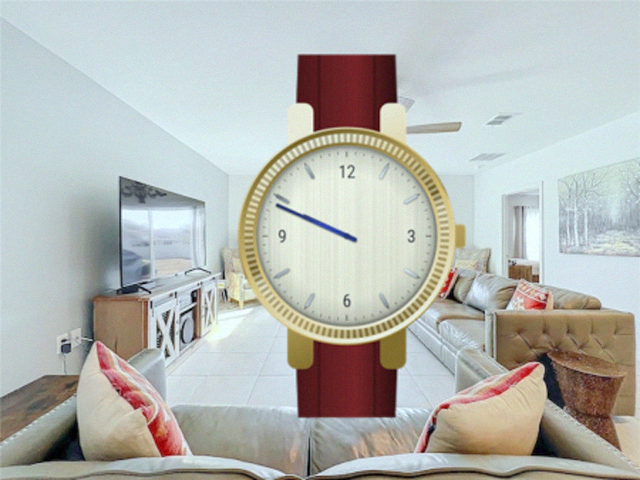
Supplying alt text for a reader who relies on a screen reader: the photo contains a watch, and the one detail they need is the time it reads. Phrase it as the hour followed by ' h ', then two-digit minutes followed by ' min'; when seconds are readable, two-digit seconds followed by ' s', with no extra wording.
9 h 49 min
